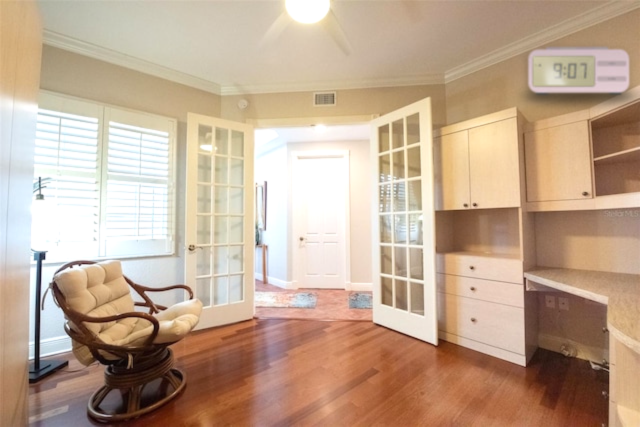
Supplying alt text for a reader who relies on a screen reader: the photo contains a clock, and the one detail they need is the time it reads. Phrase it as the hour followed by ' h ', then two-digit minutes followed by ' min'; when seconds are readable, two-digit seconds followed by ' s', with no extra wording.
9 h 07 min
